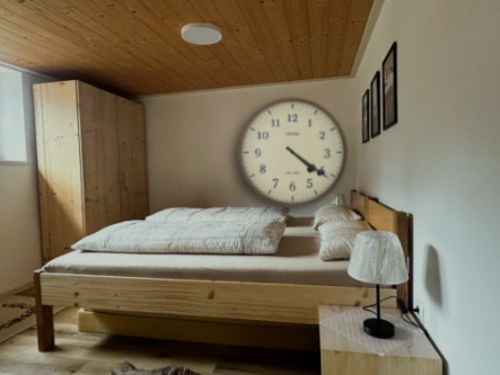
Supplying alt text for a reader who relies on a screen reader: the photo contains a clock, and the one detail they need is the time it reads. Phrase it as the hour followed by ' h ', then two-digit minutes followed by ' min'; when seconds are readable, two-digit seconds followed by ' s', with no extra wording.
4 h 21 min
